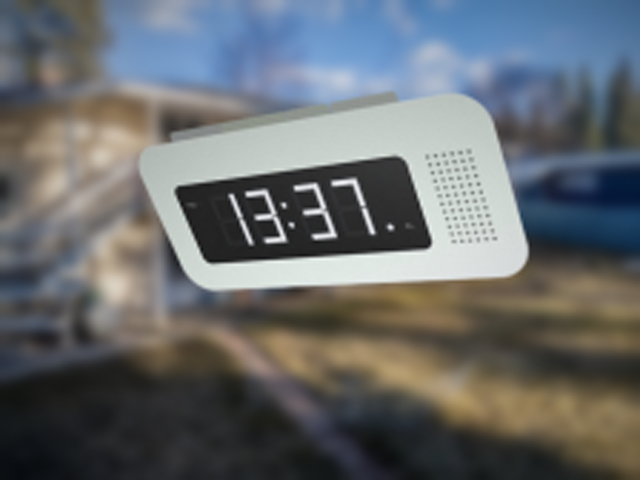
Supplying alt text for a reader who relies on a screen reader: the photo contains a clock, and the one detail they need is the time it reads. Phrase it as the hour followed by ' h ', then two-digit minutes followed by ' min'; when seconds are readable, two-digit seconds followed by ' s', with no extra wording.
13 h 37 min
